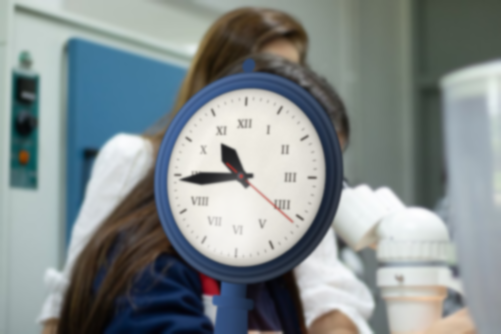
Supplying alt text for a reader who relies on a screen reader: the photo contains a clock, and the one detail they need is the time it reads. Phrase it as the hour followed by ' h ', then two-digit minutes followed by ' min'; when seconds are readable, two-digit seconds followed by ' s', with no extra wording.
10 h 44 min 21 s
